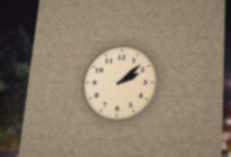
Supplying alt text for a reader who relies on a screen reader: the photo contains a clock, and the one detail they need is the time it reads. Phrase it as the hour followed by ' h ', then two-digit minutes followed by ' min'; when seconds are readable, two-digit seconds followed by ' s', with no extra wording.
2 h 08 min
